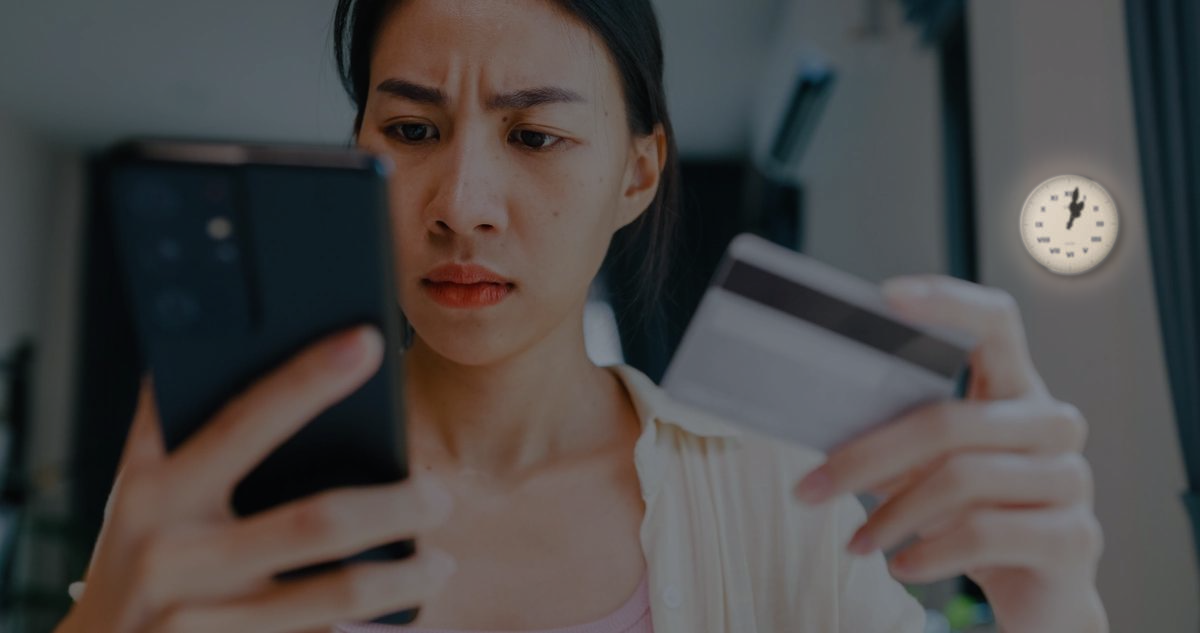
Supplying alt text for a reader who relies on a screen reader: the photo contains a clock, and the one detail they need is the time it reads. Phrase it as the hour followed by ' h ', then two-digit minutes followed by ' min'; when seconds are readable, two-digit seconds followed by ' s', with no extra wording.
1 h 02 min
